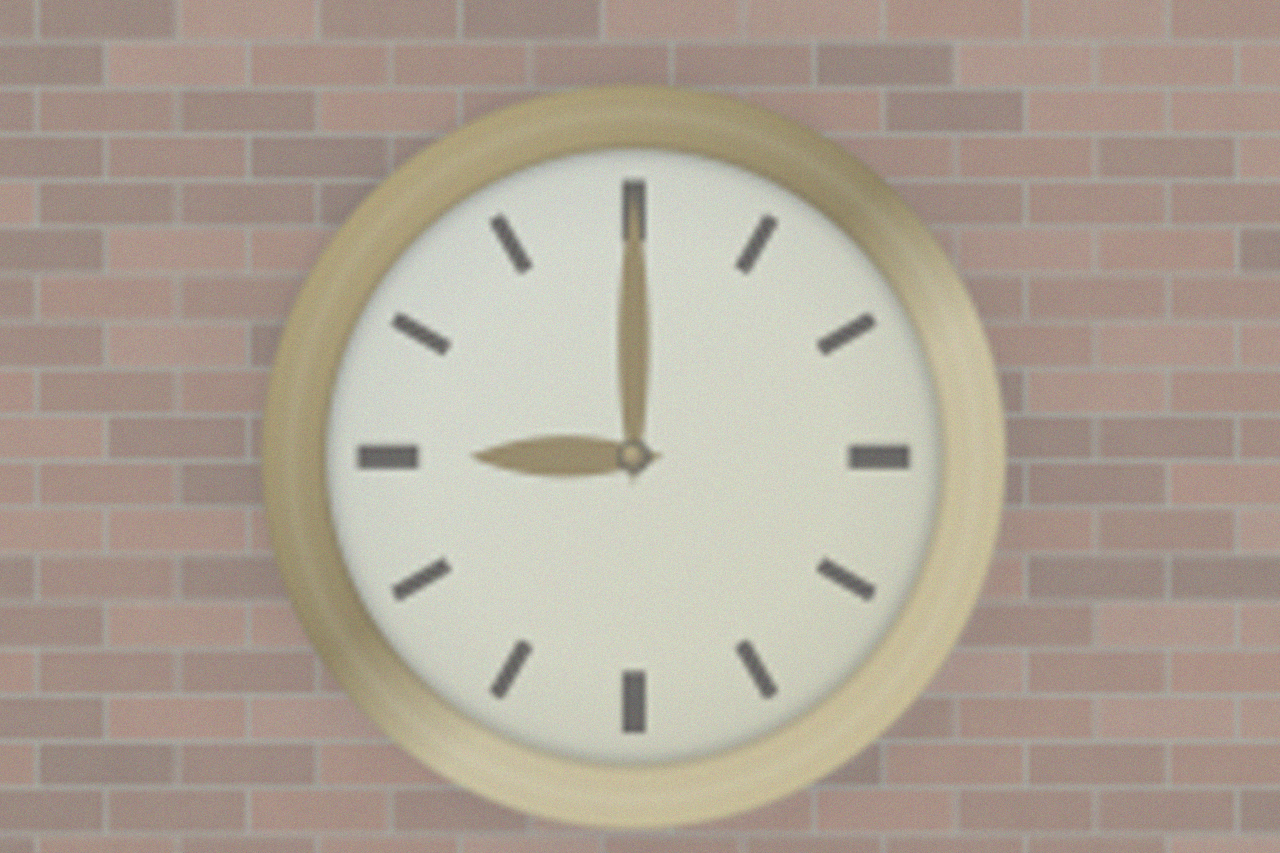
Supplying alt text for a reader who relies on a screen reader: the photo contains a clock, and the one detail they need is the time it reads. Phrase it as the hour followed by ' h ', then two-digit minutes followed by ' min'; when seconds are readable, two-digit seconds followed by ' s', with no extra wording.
9 h 00 min
